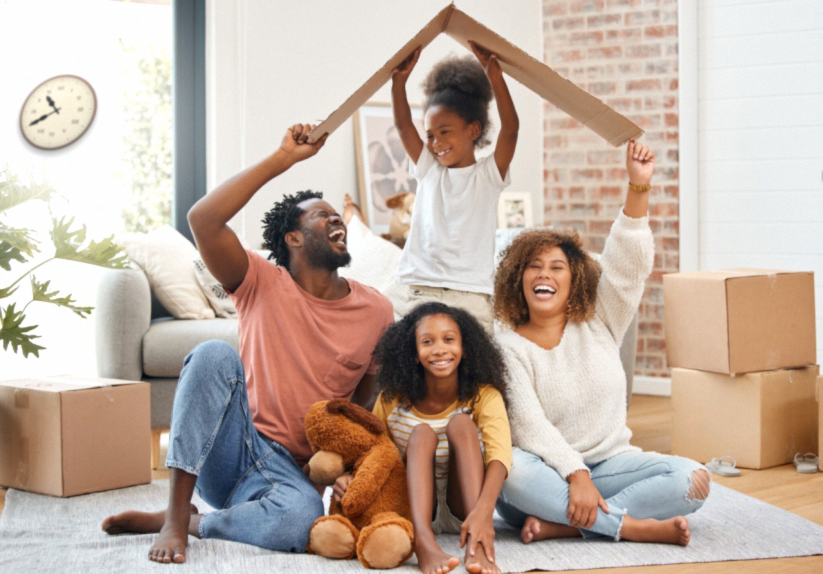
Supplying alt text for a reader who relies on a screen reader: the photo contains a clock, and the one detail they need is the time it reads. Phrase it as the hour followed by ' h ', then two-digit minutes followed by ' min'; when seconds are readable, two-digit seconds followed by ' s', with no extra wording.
10 h 40 min
